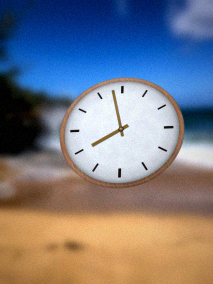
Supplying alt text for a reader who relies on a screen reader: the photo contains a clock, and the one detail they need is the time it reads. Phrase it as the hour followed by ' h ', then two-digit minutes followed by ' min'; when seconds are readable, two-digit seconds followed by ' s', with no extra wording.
7 h 58 min
